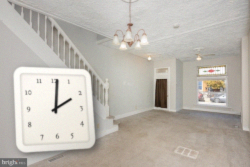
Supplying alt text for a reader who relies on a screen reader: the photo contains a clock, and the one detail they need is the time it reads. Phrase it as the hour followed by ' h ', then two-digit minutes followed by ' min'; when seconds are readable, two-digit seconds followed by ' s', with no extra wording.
2 h 01 min
